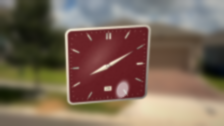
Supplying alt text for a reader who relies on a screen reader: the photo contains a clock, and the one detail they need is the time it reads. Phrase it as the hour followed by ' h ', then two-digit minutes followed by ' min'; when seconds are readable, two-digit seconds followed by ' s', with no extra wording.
8 h 10 min
